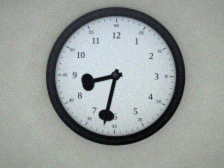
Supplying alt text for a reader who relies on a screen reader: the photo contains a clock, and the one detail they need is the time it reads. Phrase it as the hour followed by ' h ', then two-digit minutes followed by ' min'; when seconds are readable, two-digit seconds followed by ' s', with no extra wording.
8 h 32 min
